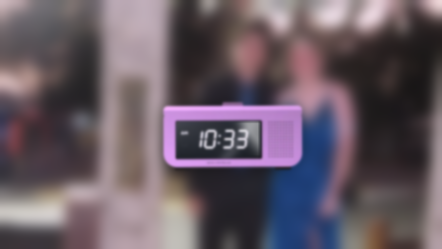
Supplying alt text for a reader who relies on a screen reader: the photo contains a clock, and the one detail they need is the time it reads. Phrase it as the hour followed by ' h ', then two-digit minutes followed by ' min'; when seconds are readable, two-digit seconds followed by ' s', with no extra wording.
10 h 33 min
